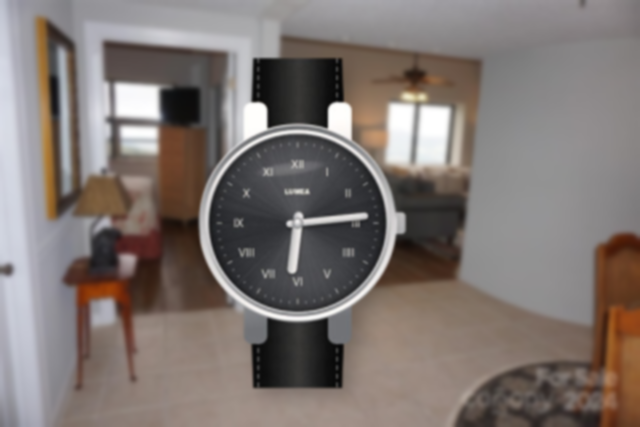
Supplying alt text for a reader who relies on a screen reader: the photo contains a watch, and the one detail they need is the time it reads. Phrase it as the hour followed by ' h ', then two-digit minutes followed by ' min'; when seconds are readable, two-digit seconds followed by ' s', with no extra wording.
6 h 14 min
